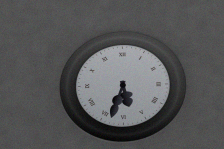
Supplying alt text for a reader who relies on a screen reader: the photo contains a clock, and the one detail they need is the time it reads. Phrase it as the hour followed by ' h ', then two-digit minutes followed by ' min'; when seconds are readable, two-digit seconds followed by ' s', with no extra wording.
5 h 33 min
